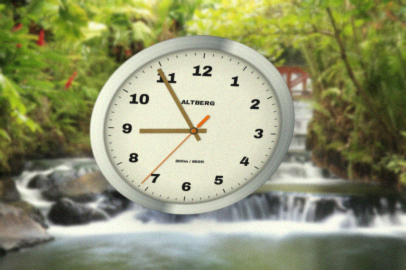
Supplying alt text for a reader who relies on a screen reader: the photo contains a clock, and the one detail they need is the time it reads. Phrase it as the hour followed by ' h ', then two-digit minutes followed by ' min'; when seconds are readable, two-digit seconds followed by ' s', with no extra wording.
8 h 54 min 36 s
